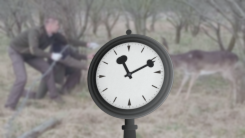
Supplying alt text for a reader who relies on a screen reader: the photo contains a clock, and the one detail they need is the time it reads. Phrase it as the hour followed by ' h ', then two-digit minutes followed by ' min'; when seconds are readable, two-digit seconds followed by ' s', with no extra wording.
11 h 11 min
